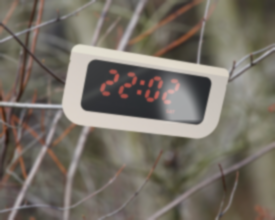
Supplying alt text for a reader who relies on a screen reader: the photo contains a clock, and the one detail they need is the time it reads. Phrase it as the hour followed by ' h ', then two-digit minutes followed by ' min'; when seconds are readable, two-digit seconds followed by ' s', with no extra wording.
22 h 02 min
